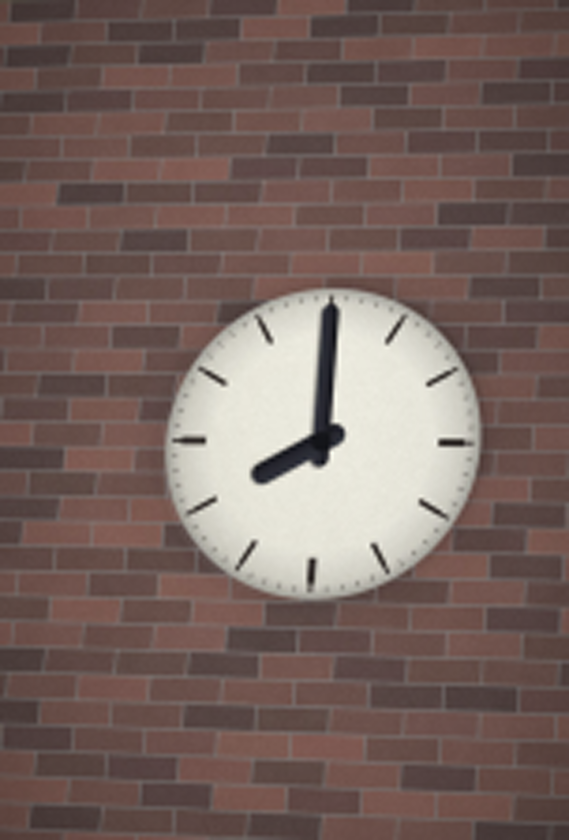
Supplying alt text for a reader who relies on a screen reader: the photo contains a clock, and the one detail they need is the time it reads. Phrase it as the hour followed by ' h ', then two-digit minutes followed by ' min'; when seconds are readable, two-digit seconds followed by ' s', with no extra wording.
8 h 00 min
